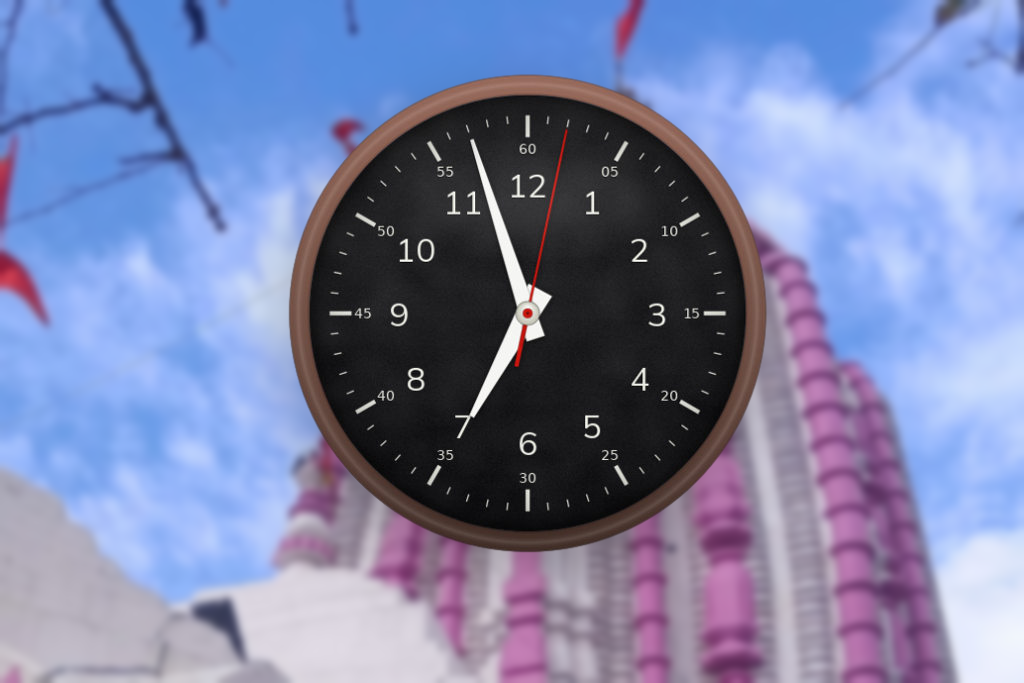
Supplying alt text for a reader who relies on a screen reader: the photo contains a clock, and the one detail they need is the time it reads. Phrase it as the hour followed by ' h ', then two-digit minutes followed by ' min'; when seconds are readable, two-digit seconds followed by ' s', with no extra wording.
6 h 57 min 02 s
